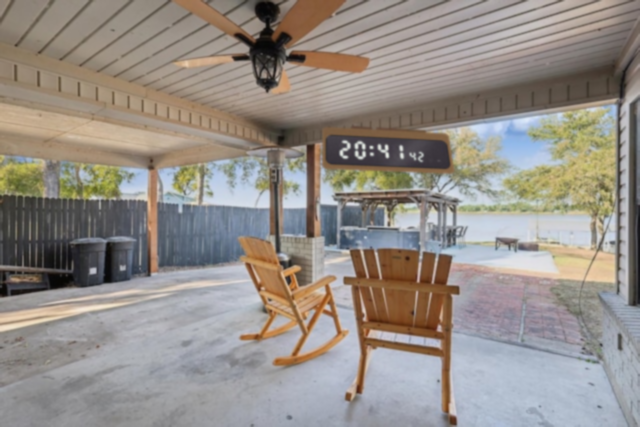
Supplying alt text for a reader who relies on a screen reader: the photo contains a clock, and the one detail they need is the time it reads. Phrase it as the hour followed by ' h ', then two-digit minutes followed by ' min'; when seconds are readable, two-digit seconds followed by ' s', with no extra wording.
20 h 41 min 42 s
